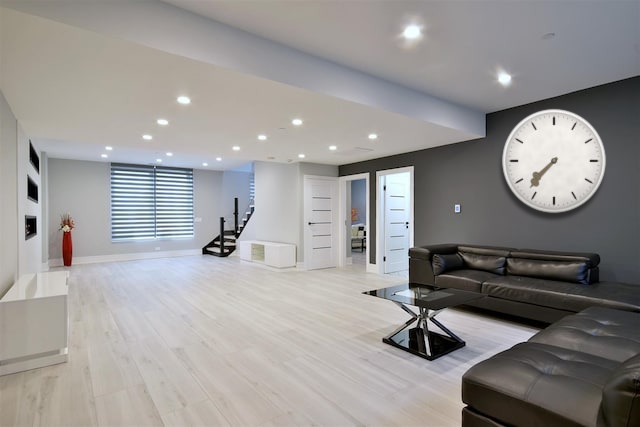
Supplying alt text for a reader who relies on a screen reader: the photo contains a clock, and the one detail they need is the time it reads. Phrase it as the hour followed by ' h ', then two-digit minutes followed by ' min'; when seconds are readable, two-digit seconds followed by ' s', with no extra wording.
7 h 37 min
